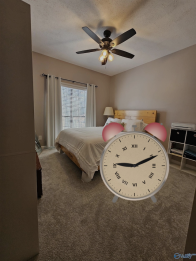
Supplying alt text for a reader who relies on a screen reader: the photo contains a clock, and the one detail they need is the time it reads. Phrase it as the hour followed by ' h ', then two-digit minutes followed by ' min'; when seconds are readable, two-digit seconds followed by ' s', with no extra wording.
9 h 11 min
